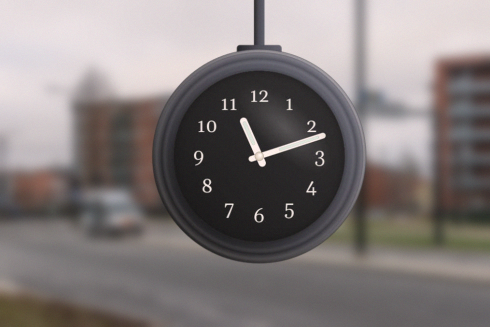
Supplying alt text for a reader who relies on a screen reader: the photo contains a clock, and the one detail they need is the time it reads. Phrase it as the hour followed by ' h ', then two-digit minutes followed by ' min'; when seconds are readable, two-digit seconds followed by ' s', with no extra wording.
11 h 12 min
